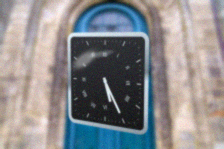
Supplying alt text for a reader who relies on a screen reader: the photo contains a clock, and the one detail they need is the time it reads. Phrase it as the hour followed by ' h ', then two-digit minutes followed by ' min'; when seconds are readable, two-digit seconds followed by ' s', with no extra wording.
5 h 25 min
